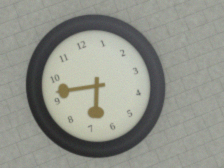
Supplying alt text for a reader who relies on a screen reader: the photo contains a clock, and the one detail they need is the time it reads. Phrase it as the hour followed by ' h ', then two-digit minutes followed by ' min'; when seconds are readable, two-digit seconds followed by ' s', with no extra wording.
6 h 47 min
